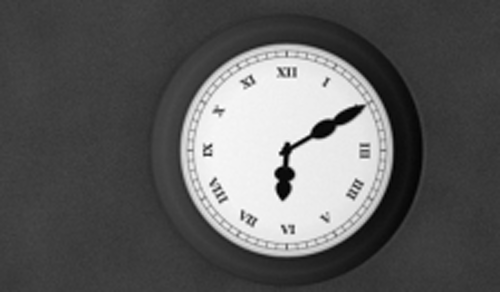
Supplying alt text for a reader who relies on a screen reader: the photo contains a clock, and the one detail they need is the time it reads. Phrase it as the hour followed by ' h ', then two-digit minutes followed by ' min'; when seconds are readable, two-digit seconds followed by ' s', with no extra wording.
6 h 10 min
